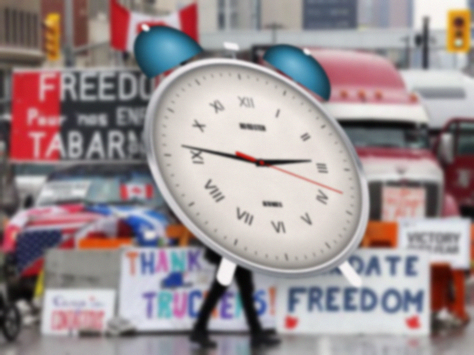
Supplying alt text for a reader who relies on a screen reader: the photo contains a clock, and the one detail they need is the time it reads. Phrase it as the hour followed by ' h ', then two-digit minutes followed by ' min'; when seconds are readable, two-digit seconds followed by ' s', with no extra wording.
2 h 46 min 18 s
